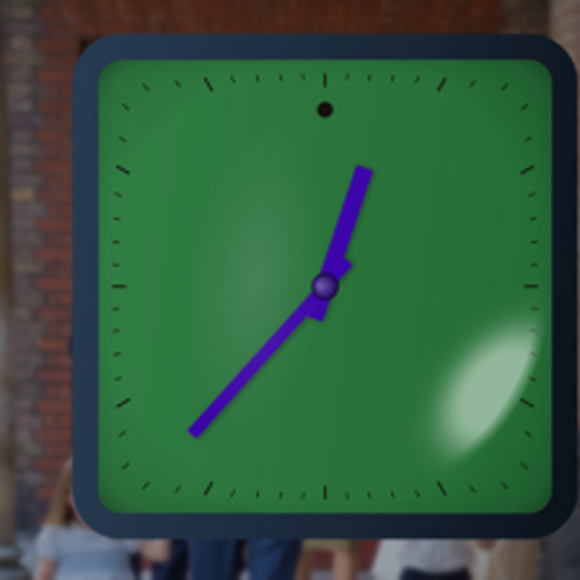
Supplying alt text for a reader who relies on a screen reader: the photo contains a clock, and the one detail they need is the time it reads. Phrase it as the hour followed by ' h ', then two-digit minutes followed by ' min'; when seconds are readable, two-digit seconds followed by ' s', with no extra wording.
12 h 37 min
